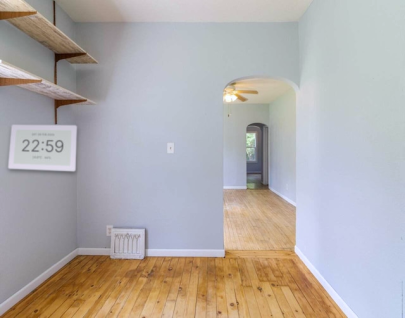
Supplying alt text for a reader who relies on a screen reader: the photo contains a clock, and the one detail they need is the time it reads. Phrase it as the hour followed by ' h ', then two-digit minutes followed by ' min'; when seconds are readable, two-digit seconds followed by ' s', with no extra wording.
22 h 59 min
